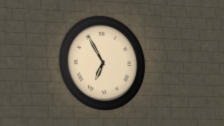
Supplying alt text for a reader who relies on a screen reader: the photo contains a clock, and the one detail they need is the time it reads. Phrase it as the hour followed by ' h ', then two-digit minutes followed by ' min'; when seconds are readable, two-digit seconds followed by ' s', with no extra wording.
6 h 55 min
